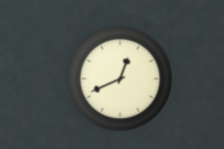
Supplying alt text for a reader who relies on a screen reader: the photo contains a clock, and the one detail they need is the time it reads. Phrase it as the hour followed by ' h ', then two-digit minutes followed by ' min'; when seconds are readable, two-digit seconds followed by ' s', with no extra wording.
12 h 41 min
